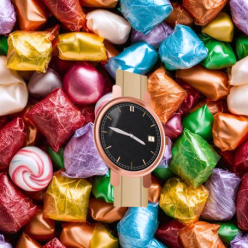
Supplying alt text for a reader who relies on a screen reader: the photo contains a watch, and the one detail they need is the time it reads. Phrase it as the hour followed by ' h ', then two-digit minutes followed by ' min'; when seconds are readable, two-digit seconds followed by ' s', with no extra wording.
3 h 47 min
